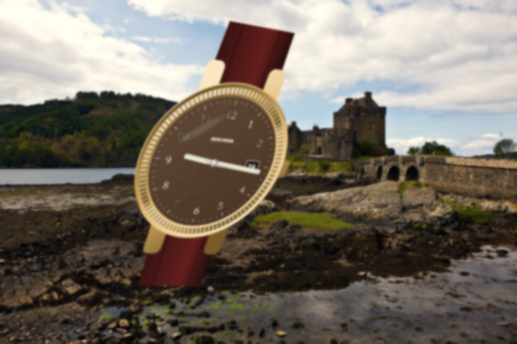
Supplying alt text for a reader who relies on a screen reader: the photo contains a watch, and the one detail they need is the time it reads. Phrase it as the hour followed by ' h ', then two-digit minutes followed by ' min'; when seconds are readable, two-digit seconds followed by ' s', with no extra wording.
9 h 16 min
